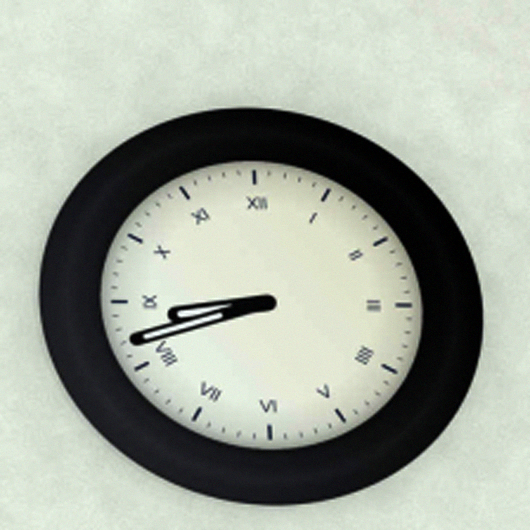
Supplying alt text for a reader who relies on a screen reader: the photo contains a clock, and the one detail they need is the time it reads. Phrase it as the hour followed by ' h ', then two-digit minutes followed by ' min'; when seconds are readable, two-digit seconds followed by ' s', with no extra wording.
8 h 42 min
